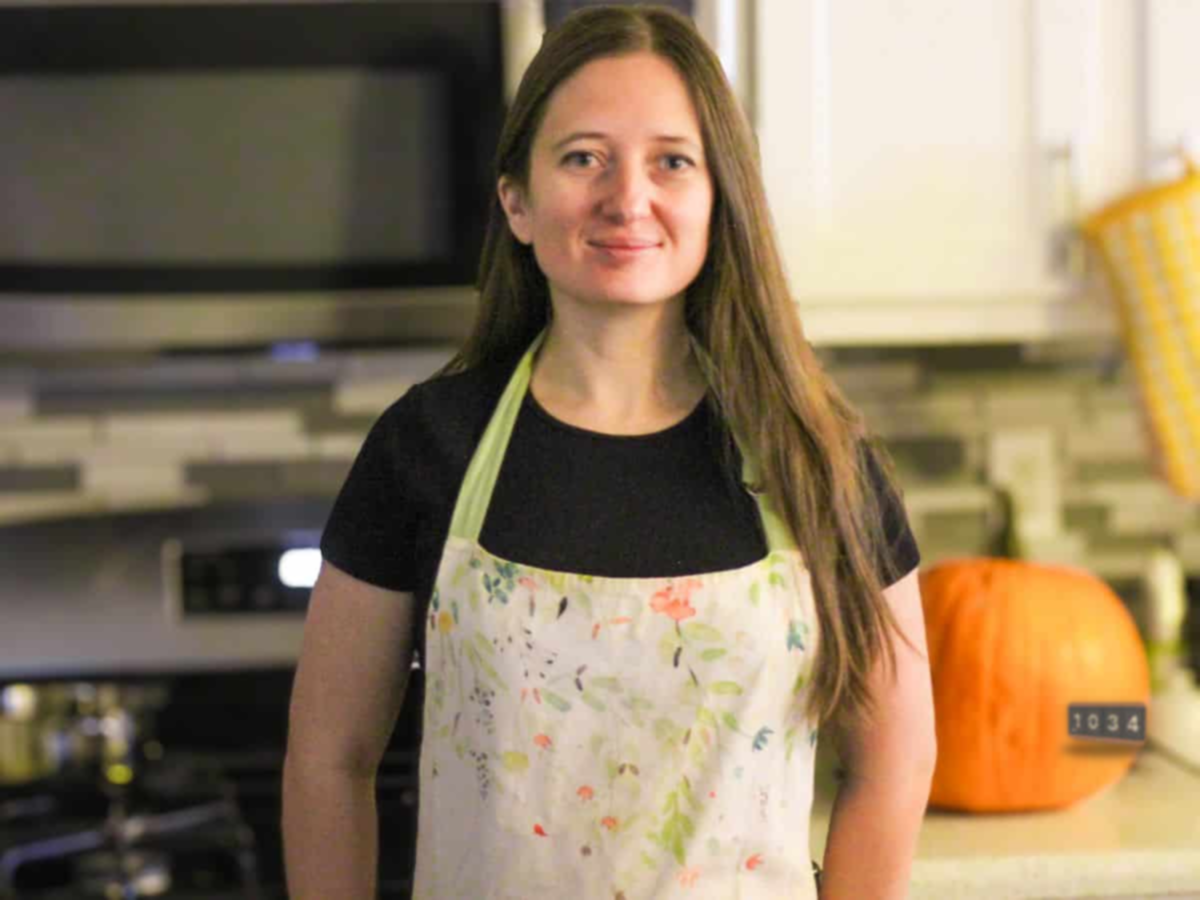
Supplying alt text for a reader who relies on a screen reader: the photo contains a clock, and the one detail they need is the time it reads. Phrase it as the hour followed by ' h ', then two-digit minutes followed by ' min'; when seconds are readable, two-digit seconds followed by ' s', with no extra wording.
10 h 34 min
